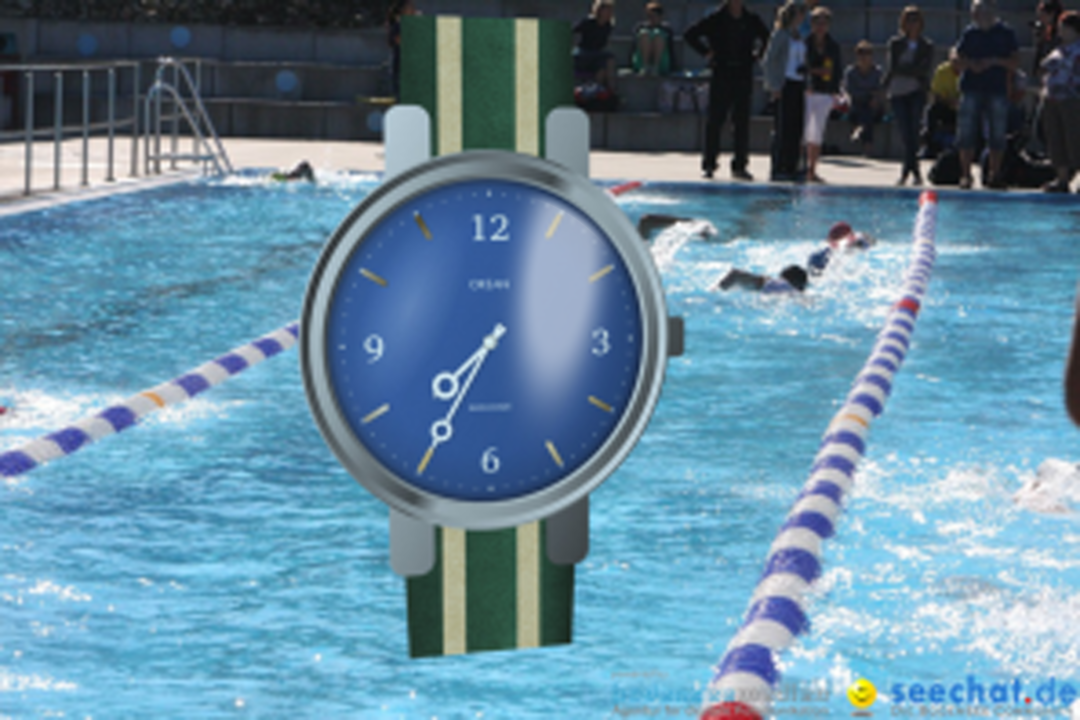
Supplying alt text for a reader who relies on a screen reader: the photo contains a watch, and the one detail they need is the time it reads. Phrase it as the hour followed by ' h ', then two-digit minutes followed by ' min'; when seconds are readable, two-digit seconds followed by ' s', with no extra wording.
7 h 35 min
